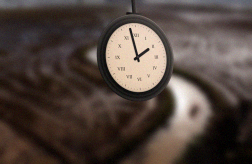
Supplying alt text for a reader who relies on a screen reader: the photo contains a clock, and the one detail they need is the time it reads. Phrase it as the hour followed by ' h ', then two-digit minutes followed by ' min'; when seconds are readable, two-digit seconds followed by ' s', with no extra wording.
1 h 58 min
